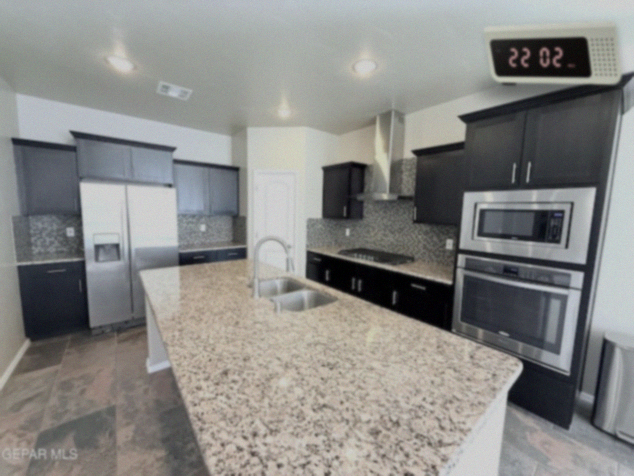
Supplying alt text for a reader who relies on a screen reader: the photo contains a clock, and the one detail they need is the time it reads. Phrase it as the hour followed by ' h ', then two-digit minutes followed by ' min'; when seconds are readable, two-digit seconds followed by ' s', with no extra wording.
22 h 02 min
